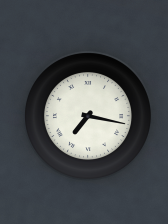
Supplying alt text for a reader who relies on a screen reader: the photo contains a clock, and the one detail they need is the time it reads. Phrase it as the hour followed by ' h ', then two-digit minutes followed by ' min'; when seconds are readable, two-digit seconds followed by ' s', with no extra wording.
7 h 17 min
